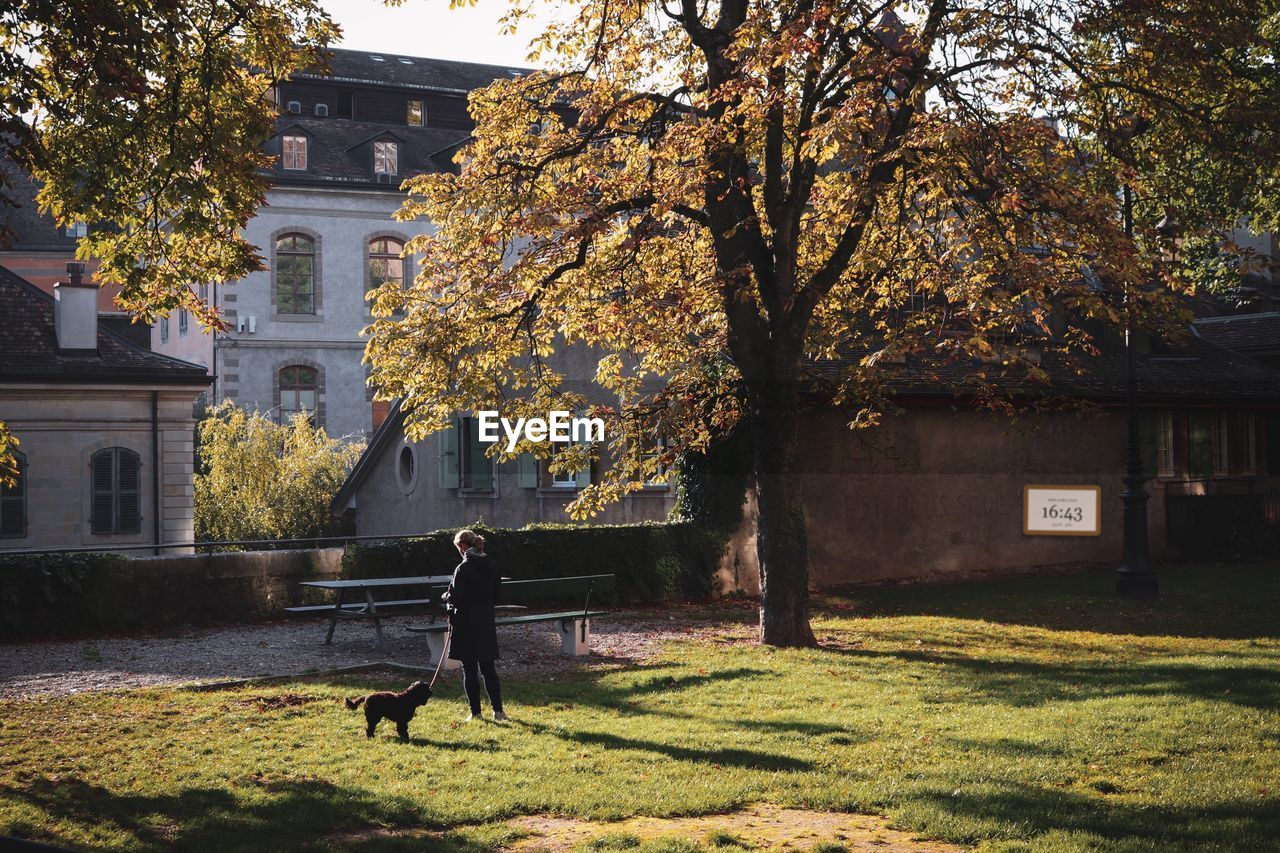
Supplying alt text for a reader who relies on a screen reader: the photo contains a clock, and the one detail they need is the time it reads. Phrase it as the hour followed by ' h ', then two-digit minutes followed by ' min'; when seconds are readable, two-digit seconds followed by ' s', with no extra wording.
16 h 43 min
